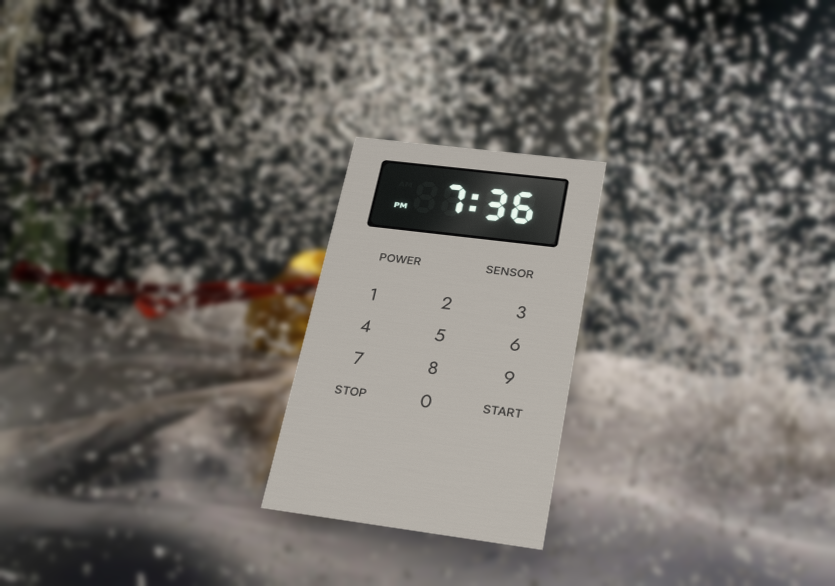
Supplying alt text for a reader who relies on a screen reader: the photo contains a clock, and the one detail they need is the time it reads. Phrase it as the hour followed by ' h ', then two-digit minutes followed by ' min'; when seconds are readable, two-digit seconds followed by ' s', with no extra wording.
7 h 36 min
